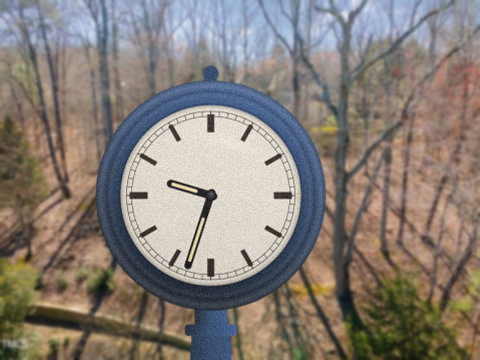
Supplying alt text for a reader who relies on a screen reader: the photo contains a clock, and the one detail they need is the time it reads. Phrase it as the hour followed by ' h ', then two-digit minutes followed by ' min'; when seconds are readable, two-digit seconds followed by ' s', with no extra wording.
9 h 33 min
